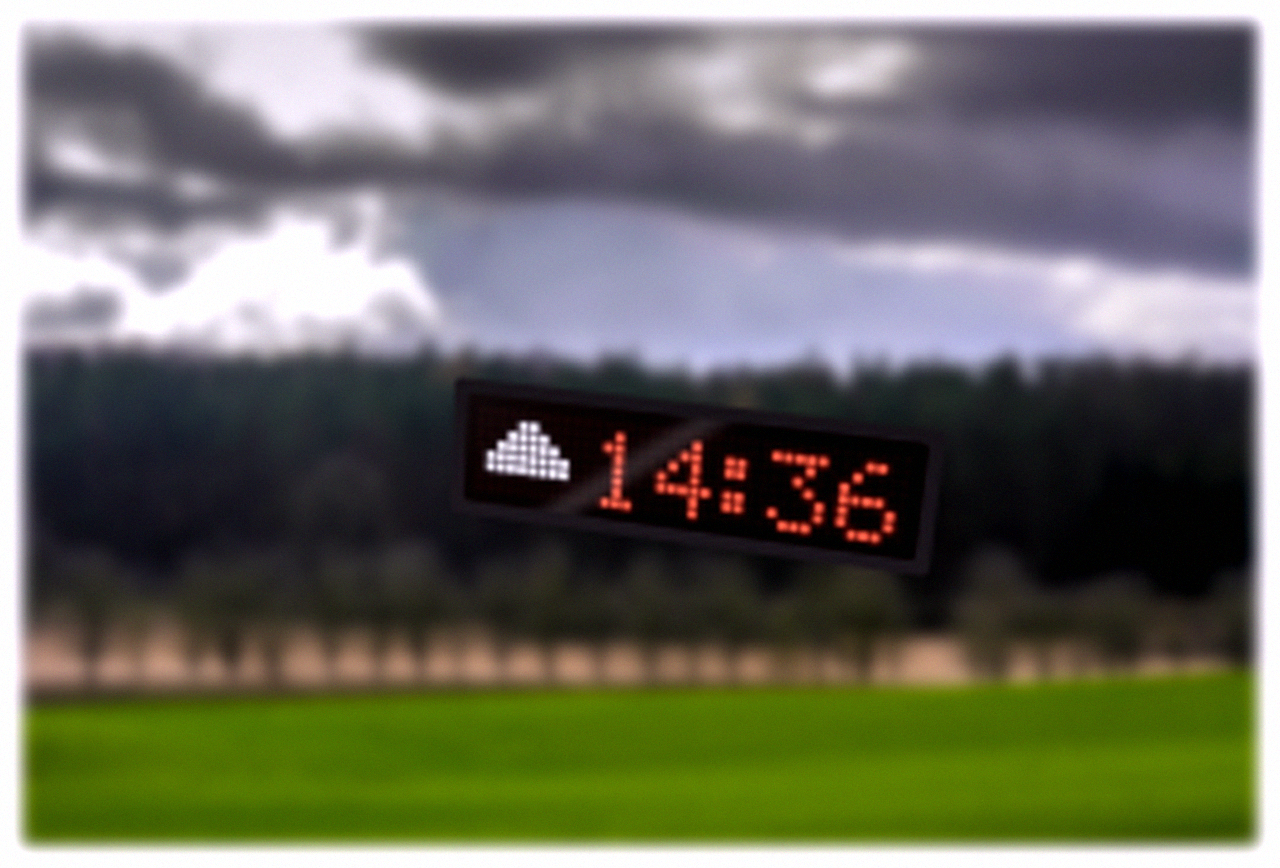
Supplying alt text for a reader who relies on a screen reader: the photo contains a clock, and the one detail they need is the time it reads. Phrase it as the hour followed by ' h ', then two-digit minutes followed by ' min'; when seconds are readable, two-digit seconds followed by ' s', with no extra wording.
14 h 36 min
